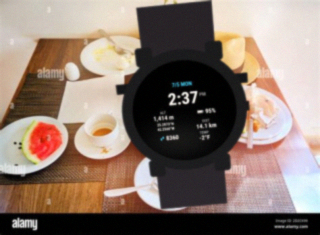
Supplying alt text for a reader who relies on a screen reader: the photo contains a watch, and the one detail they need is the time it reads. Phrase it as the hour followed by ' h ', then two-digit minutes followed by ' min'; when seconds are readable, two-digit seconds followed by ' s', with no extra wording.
2 h 37 min
